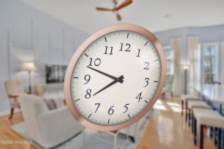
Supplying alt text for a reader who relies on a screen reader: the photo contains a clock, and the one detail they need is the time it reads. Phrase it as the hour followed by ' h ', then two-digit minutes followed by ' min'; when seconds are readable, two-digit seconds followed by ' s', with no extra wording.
7 h 48 min
